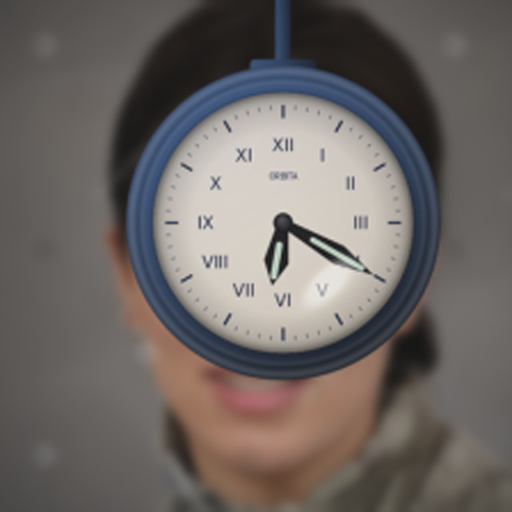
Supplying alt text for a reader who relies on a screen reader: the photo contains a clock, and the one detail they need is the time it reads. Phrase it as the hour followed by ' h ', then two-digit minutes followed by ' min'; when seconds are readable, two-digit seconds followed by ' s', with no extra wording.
6 h 20 min
